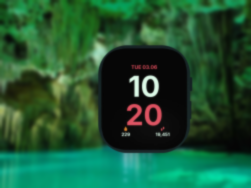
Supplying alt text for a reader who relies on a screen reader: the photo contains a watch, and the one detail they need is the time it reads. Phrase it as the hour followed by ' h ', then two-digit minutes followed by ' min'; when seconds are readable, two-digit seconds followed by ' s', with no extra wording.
10 h 20 min
